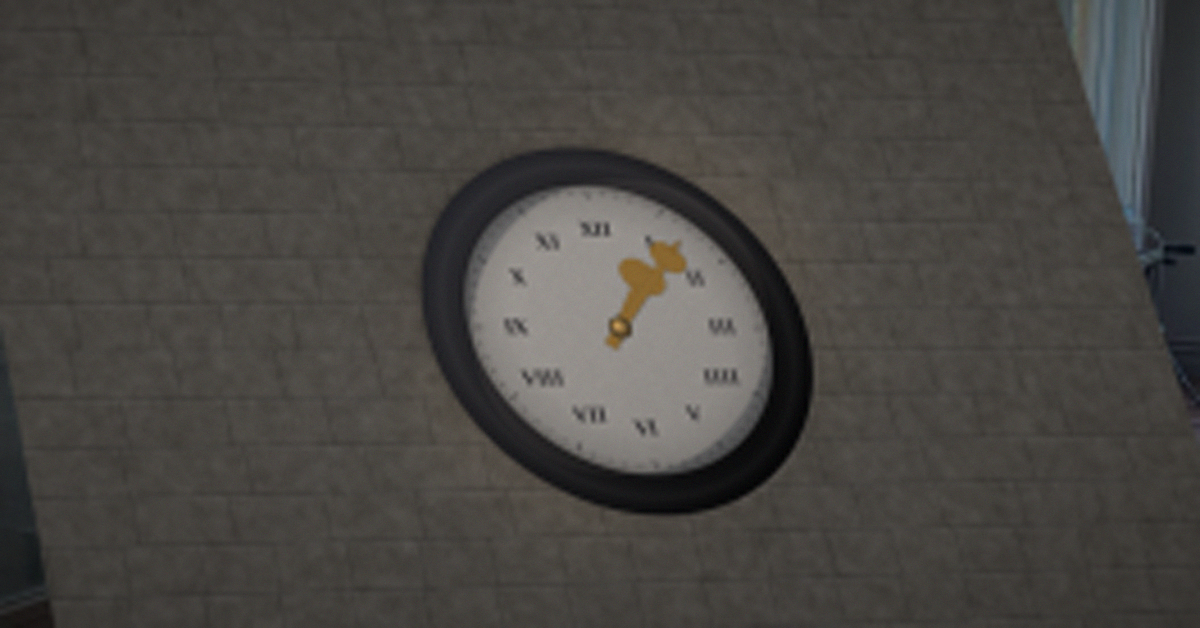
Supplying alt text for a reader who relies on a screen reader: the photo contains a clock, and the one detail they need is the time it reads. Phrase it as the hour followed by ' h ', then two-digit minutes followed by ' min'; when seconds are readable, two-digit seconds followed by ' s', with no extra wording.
1 h 07 min
